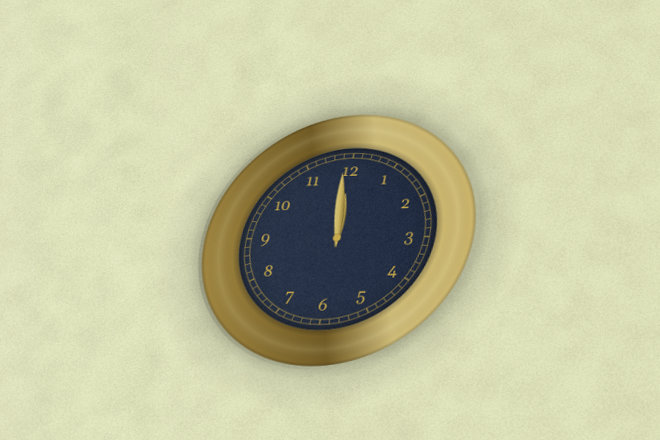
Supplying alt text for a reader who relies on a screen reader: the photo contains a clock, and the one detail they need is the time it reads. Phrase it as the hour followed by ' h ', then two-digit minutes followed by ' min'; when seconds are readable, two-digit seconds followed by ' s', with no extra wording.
11 h 59 min
